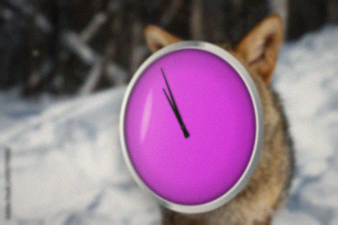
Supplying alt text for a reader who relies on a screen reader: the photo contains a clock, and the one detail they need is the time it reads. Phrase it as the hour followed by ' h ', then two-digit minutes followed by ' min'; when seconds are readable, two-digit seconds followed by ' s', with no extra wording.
10 h 56 min
